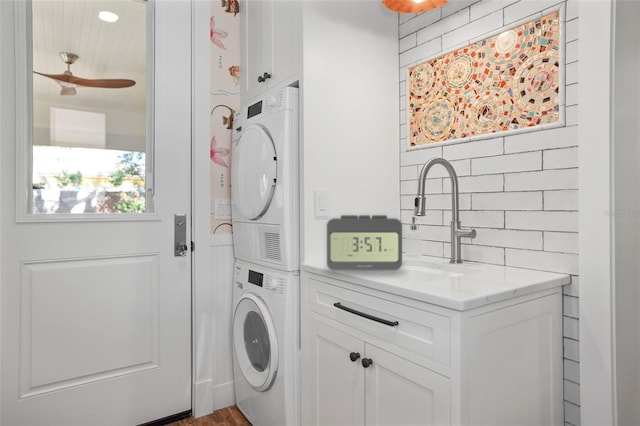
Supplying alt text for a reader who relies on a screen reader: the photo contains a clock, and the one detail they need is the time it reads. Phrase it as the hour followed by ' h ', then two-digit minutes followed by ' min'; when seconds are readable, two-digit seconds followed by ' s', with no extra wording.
3 h 57 min
